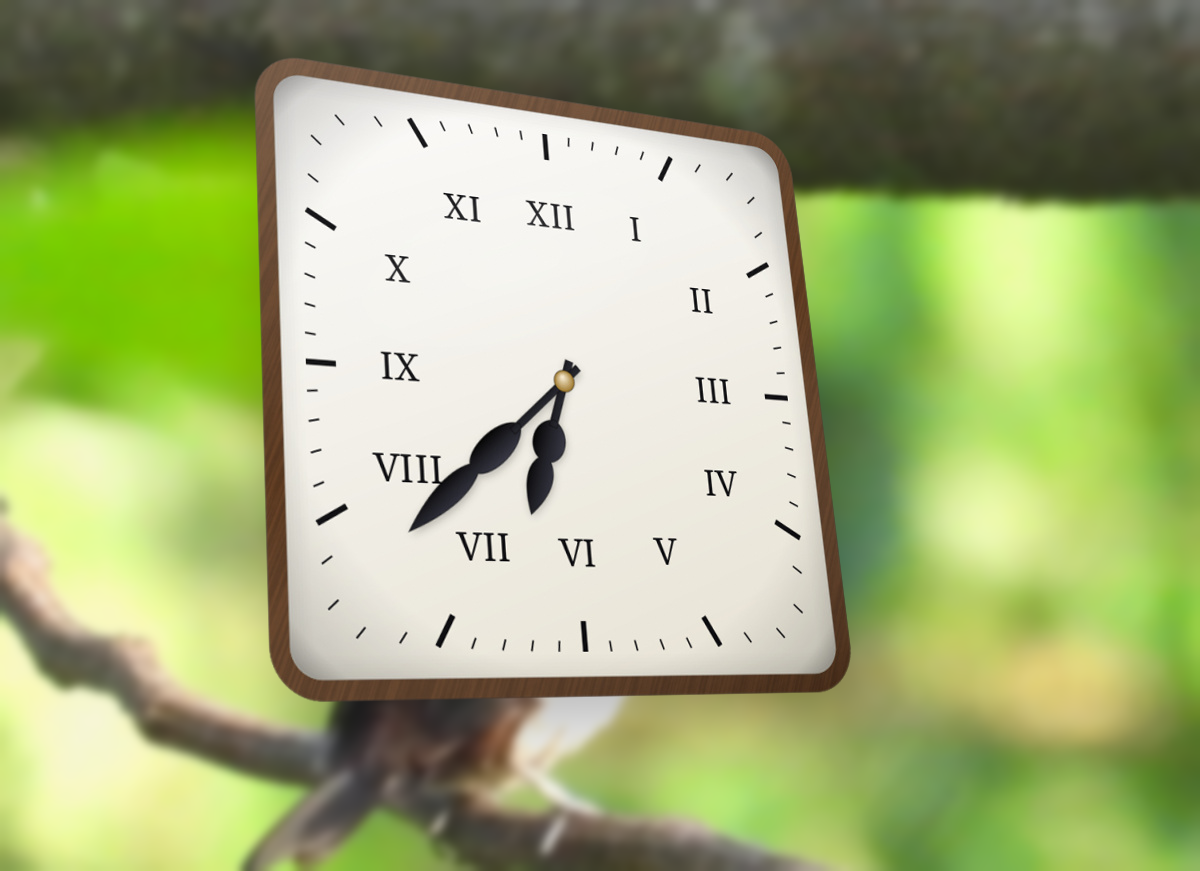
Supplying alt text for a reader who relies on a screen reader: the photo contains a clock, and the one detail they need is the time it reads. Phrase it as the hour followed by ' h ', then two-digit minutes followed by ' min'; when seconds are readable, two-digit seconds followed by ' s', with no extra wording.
6 h 38 min
